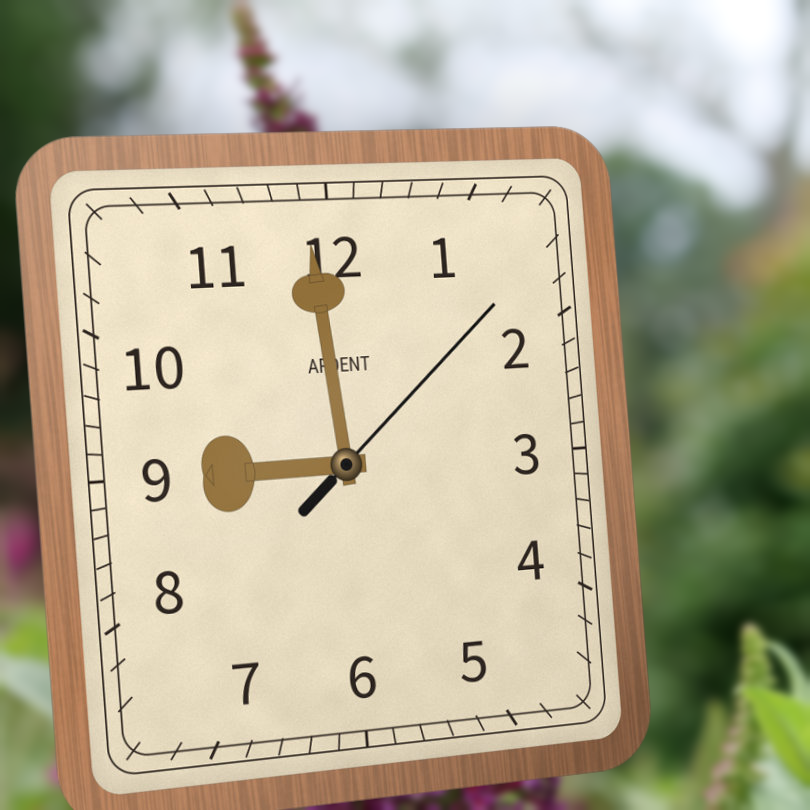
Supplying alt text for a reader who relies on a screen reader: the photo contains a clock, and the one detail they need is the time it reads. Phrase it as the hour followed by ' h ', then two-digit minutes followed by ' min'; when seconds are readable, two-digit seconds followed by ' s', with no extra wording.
8 h 59 min 08 s
